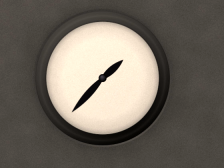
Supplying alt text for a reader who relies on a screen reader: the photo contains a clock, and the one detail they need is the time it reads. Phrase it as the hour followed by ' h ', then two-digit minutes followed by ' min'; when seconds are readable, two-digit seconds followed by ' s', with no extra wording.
1 h 37 min
